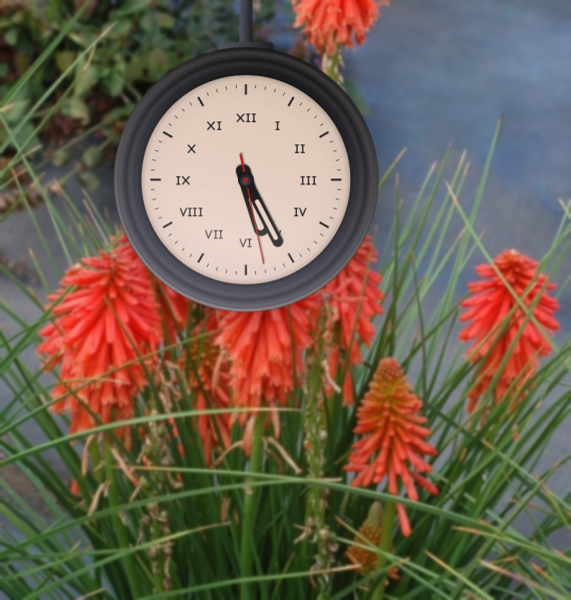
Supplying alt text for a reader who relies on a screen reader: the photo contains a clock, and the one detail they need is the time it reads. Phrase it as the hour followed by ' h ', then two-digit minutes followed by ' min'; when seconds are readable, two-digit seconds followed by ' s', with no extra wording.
5 h 25 min 28 s
